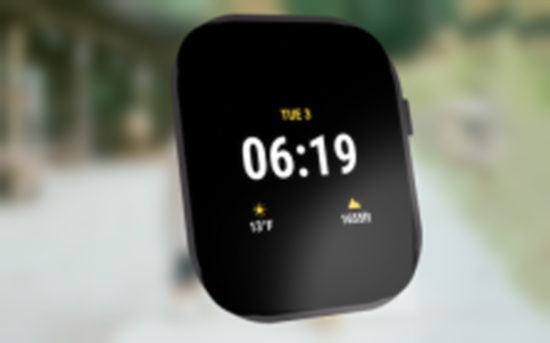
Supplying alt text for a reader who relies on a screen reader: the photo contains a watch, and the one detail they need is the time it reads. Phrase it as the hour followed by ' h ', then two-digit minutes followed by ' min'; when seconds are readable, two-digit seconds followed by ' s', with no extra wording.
6 h 19 min
